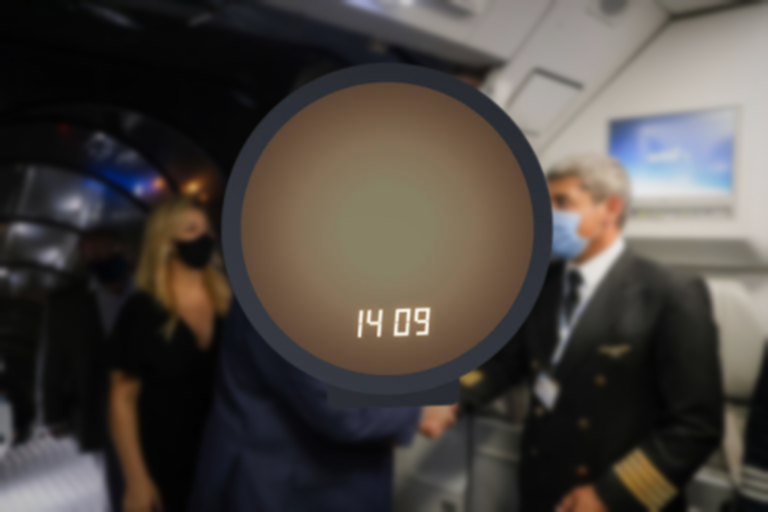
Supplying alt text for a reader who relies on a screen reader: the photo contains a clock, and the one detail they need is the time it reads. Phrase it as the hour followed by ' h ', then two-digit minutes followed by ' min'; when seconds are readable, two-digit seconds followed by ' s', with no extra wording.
14 h 09 min
